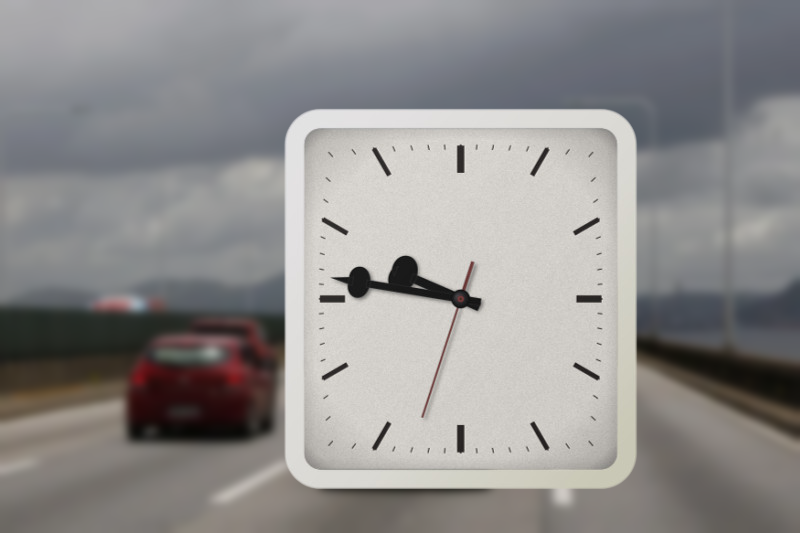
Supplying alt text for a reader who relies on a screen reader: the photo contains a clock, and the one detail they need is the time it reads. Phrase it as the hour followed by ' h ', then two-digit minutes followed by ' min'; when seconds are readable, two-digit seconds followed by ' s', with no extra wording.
9 h 46 min 33 s
